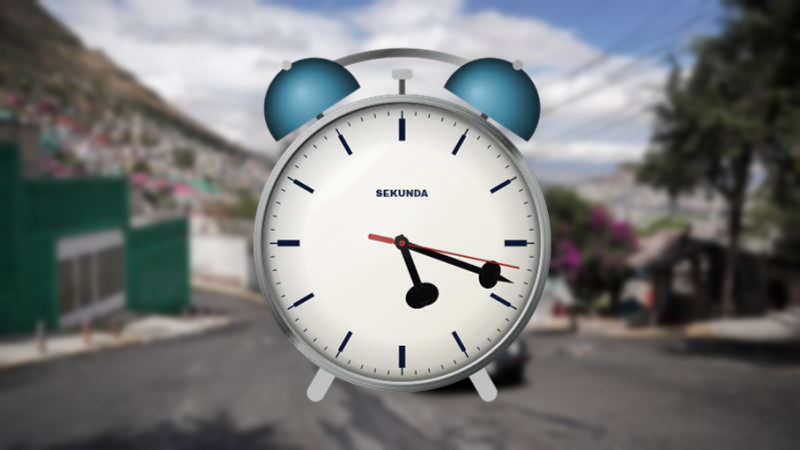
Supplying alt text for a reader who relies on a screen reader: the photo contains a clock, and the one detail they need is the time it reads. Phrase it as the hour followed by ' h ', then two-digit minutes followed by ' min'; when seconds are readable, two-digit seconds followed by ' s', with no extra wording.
5 h 18 min 17 s
